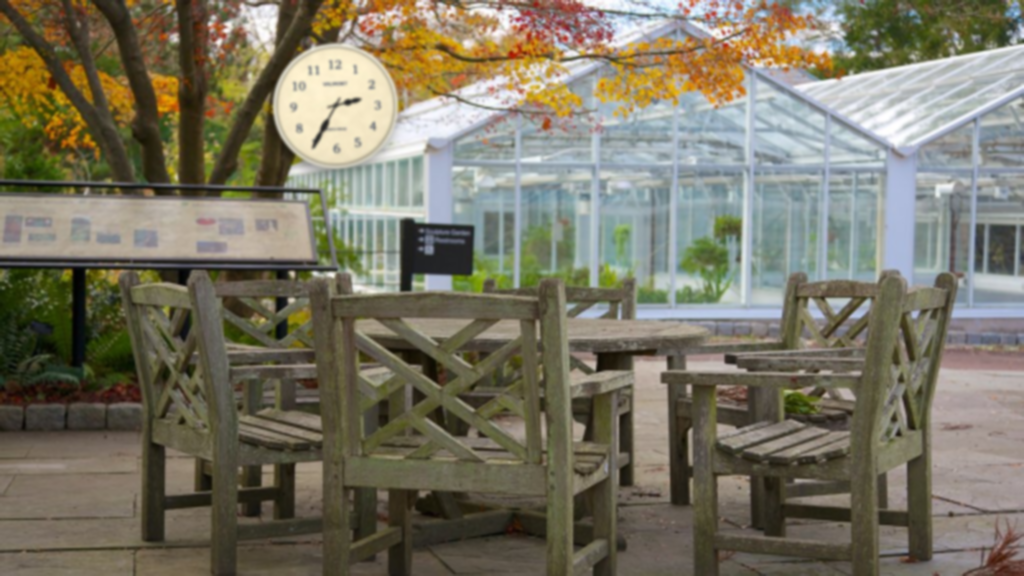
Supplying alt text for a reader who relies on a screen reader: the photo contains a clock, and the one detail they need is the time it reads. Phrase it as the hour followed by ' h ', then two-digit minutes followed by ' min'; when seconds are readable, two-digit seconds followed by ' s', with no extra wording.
2 h 35 min
